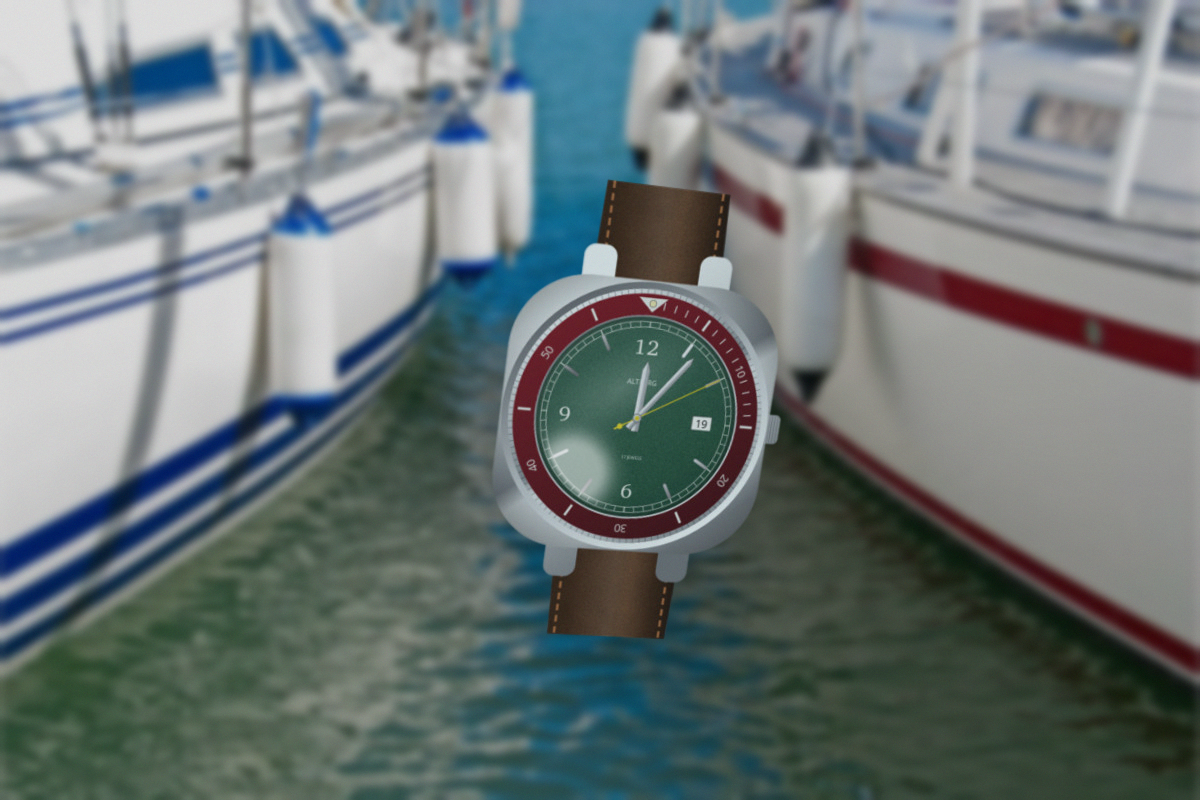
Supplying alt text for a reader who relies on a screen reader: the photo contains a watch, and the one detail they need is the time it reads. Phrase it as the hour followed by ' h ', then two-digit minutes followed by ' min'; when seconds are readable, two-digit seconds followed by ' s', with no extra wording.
12 h 06 min 10 s
